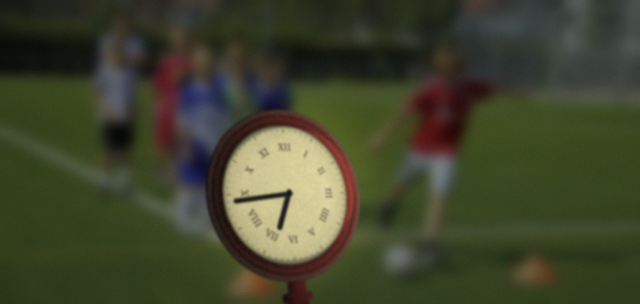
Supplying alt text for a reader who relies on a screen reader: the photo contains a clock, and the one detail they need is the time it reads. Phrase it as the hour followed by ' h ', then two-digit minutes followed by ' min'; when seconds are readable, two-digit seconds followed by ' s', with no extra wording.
6 h 44 min
